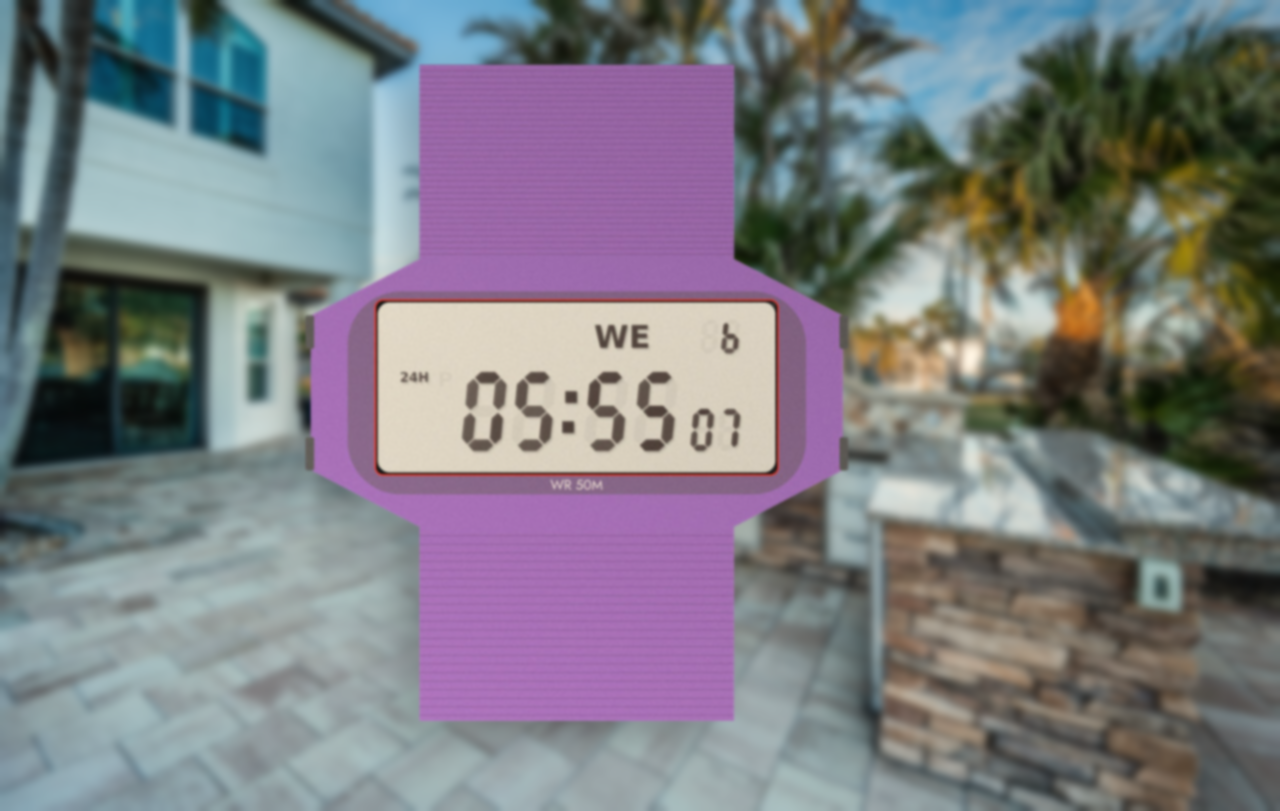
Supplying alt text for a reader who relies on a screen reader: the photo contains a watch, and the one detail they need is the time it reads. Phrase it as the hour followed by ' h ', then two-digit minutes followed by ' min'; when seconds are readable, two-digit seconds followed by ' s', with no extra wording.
5 h 55 min 07 s
